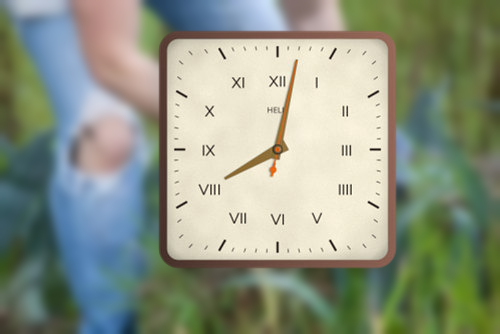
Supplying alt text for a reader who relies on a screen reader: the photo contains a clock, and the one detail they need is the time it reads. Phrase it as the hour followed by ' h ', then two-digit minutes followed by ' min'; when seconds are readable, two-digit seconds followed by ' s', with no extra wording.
8 h 02 min 02 s
